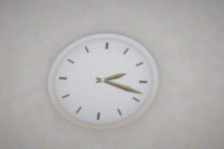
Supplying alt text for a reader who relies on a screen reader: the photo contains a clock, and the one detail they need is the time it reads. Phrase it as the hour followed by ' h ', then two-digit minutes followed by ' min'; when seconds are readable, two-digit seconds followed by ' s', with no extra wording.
2 h 18 min
